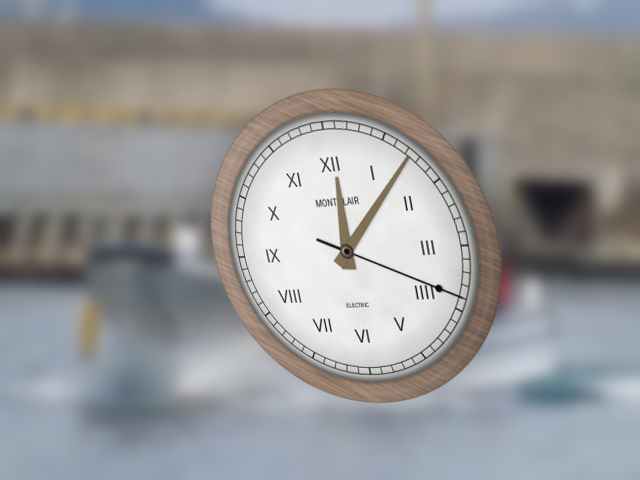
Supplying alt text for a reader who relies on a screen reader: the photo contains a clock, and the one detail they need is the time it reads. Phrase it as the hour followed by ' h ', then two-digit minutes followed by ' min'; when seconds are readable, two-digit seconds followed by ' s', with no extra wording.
12 h 07 min 19 s
